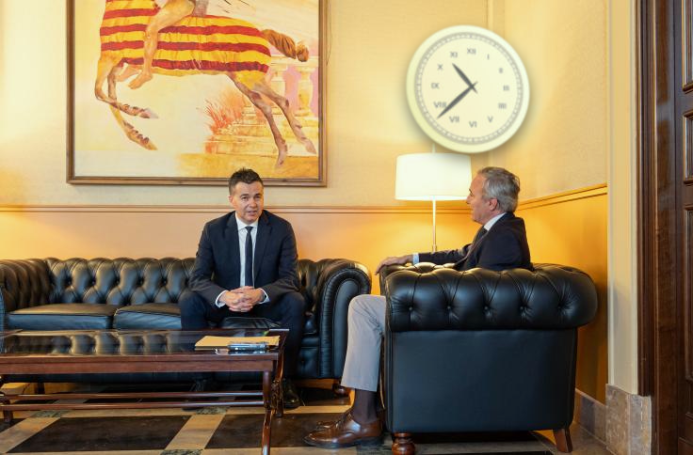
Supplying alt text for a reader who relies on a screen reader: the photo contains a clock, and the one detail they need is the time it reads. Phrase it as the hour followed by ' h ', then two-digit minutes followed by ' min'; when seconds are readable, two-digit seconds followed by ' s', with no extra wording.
10 h 38 min
